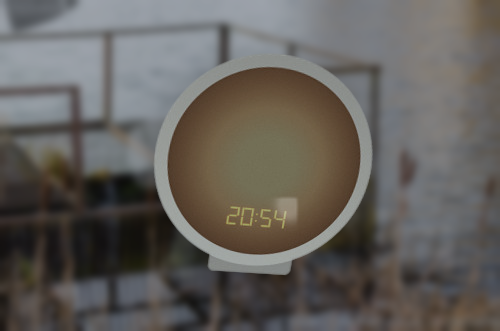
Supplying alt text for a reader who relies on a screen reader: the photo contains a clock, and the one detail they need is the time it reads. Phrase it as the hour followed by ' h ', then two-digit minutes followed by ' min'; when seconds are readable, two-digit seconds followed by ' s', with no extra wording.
20 h 54 min
